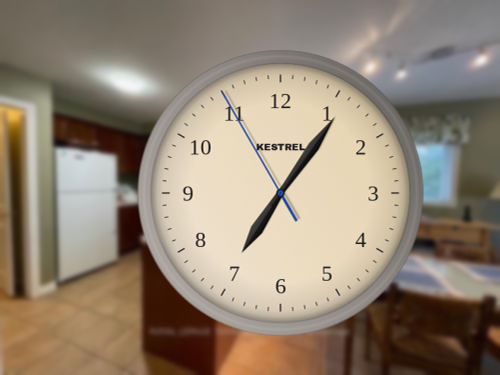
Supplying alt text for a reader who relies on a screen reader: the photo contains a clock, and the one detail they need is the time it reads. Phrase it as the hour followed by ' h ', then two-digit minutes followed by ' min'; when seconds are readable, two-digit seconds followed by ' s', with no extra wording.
7 h 05 min 55 s
